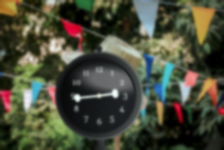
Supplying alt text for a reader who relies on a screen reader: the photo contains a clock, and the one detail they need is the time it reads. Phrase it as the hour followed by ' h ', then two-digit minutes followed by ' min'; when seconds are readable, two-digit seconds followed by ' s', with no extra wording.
2 h 44 min
